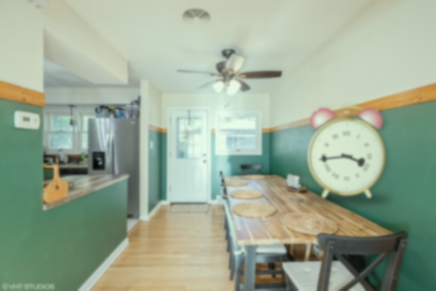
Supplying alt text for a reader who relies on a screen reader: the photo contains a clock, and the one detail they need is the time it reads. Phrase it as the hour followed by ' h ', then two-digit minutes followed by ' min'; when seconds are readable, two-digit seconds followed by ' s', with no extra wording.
3 h 44 min
